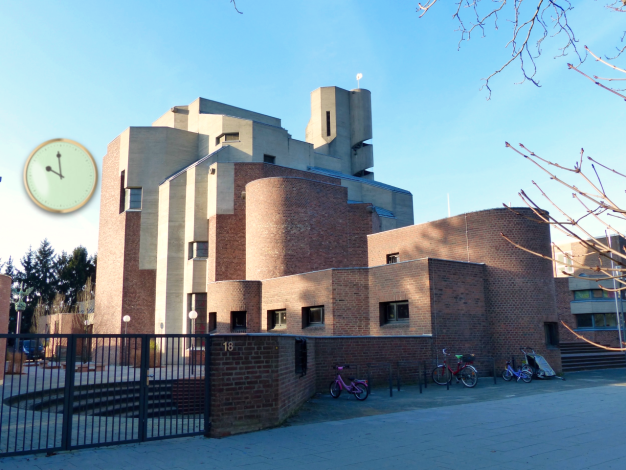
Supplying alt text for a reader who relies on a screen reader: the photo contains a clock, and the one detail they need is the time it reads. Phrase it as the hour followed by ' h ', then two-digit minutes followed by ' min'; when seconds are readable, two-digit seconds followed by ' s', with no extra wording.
9 h 59 min
